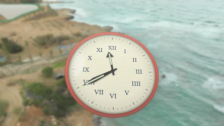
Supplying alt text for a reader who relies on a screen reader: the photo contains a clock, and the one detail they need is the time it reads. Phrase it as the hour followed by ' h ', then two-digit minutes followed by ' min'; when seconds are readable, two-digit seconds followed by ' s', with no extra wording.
11 h 40 min
